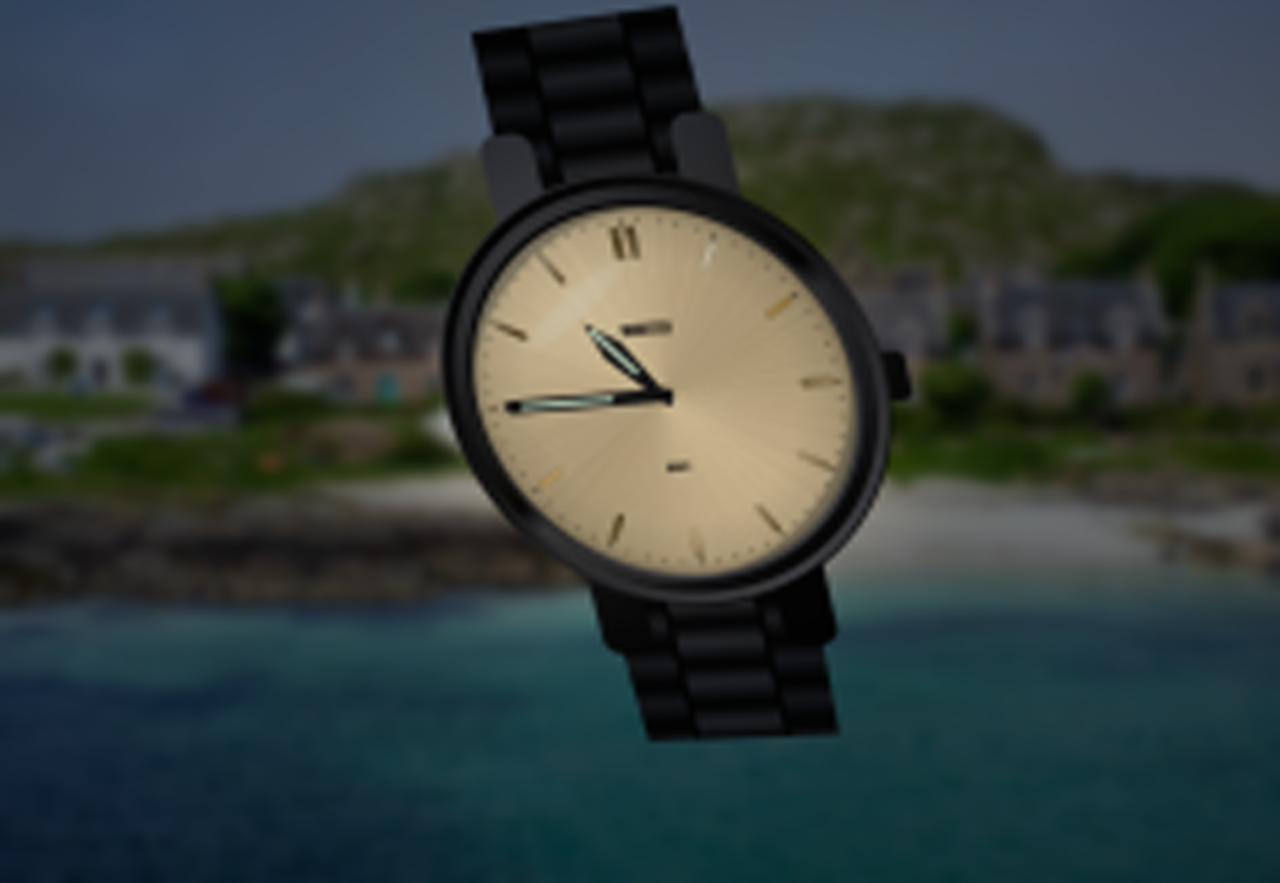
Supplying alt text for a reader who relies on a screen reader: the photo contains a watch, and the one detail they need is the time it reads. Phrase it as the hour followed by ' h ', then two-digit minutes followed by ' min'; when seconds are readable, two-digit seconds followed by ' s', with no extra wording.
10 h 45 min
